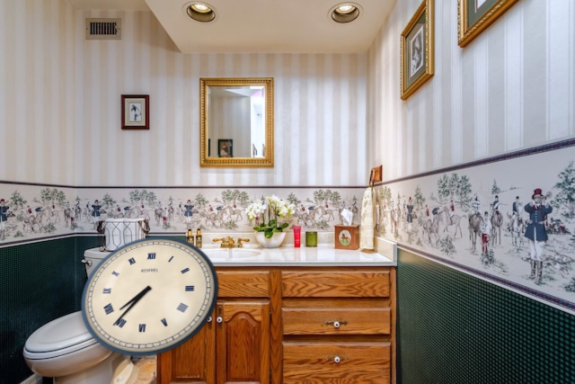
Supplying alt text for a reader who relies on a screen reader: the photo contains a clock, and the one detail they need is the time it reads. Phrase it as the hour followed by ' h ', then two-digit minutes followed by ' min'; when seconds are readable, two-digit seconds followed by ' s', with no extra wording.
7 h 36 min
